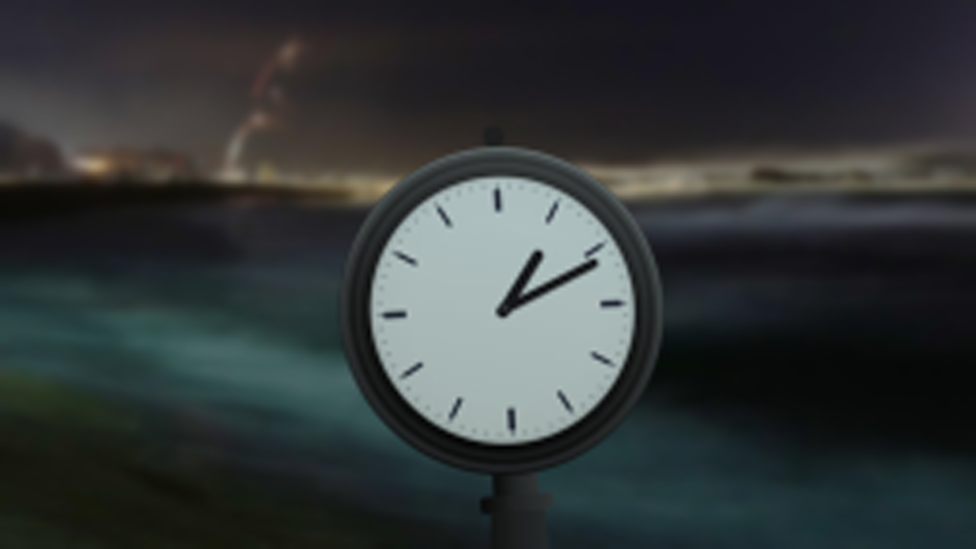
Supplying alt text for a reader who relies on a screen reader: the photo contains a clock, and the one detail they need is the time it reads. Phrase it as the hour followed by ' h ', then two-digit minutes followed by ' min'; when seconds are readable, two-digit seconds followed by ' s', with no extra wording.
1 h 11 min
